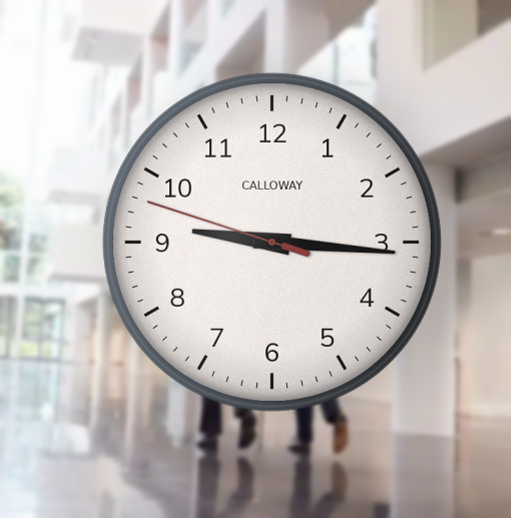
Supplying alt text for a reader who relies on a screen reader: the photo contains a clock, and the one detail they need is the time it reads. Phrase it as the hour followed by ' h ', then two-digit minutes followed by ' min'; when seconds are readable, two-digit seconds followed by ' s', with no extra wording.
9 h 15 min 48 s
